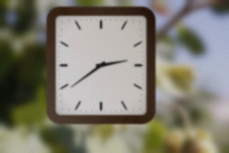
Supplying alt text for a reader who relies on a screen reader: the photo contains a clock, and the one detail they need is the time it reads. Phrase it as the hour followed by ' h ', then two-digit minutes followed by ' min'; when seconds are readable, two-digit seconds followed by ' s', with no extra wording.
2 h 39 min
